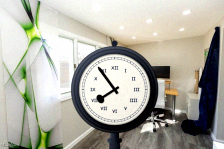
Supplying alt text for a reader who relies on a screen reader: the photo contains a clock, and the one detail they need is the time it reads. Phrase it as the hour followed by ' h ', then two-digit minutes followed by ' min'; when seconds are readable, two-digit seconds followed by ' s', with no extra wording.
7 h 54 min
